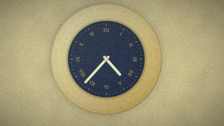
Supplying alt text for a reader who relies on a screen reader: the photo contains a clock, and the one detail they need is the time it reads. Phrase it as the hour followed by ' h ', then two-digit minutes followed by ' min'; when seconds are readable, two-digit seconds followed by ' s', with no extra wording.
4 h 37 min
